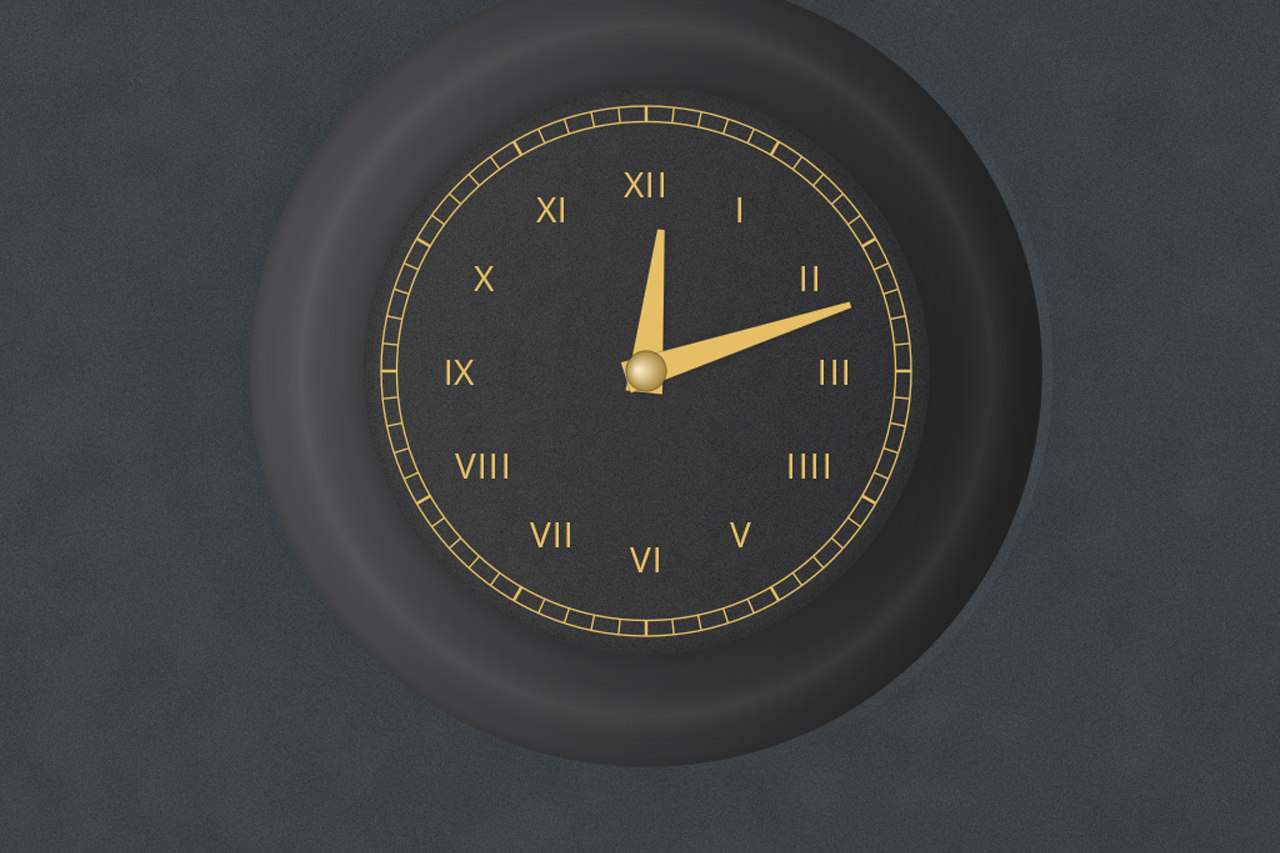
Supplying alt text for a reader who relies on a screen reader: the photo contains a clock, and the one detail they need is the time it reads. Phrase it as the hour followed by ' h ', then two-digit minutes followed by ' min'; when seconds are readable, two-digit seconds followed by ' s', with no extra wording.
12 h 12 min
